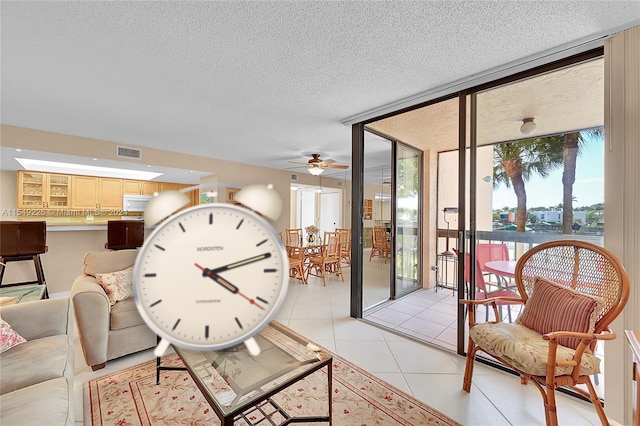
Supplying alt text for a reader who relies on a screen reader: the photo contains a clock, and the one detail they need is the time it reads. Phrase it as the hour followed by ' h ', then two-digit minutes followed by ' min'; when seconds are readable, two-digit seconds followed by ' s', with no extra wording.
4 h 12 min 21 s
